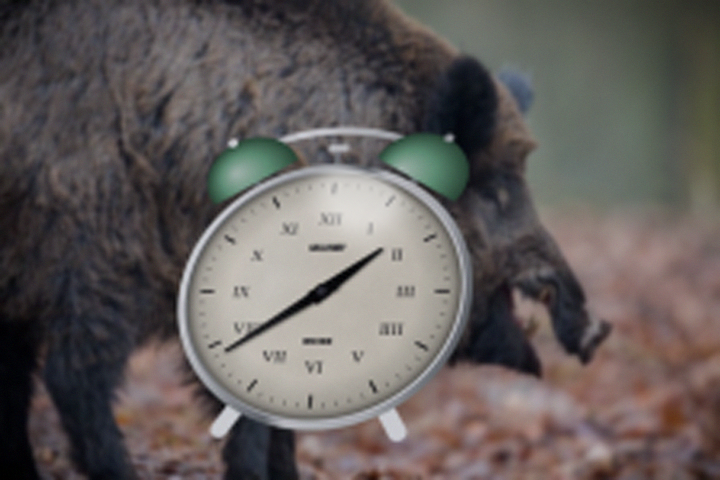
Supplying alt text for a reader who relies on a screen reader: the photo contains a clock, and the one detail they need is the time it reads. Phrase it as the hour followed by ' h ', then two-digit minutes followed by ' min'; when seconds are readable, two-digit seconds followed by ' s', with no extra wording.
1 h 39 min
